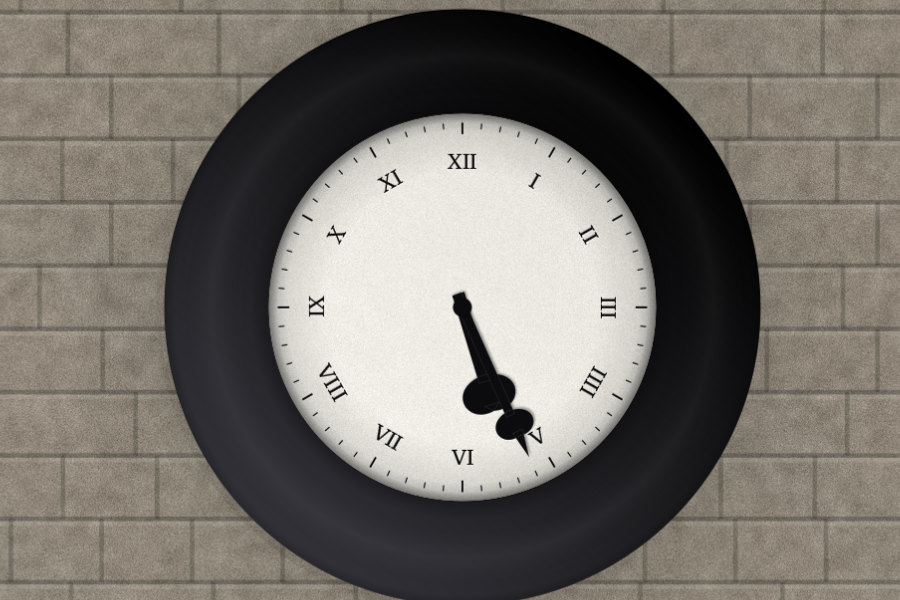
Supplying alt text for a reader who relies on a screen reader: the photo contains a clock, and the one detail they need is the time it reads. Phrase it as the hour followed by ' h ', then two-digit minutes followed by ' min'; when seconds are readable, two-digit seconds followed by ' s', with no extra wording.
5 h 26 min
